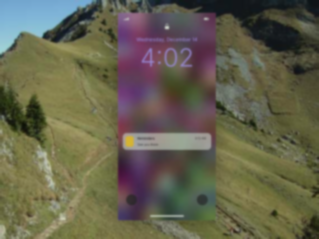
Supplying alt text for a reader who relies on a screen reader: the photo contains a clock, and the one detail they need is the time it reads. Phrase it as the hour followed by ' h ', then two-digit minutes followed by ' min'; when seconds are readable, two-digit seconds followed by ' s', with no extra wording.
4 h 02 min
